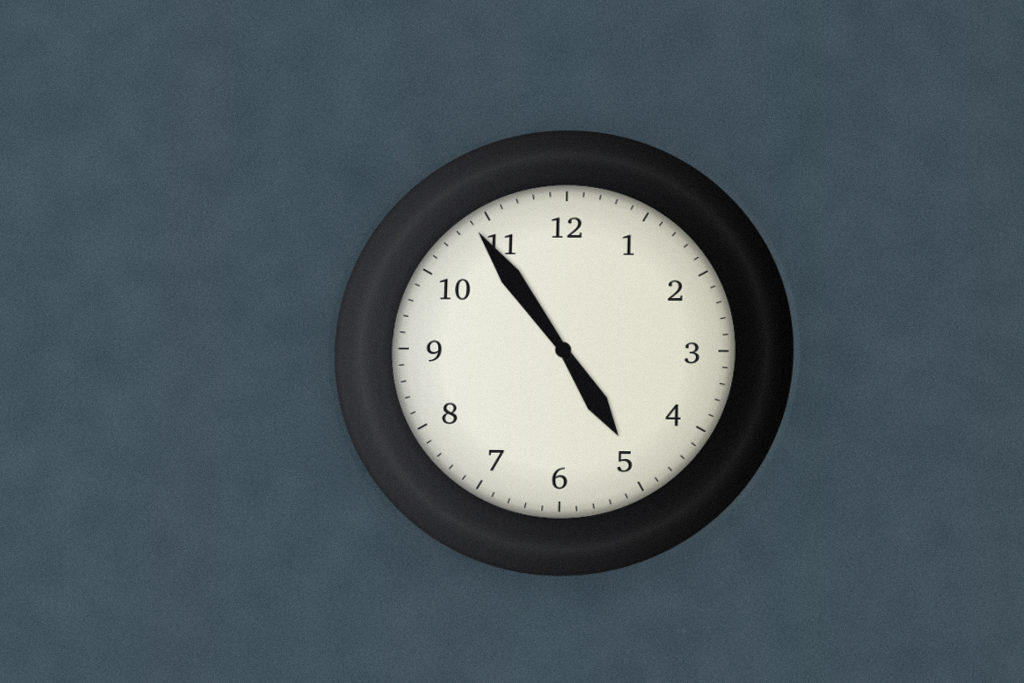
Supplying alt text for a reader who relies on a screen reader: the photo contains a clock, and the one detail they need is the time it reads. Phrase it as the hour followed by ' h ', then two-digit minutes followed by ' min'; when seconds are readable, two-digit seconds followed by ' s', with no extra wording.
4 h 54 min
